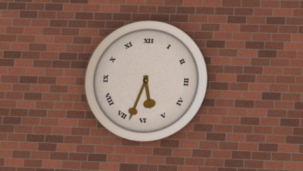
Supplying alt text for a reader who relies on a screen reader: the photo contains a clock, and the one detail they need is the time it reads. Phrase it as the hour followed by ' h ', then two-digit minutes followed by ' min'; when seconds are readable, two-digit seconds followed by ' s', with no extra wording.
5 h 33 min
